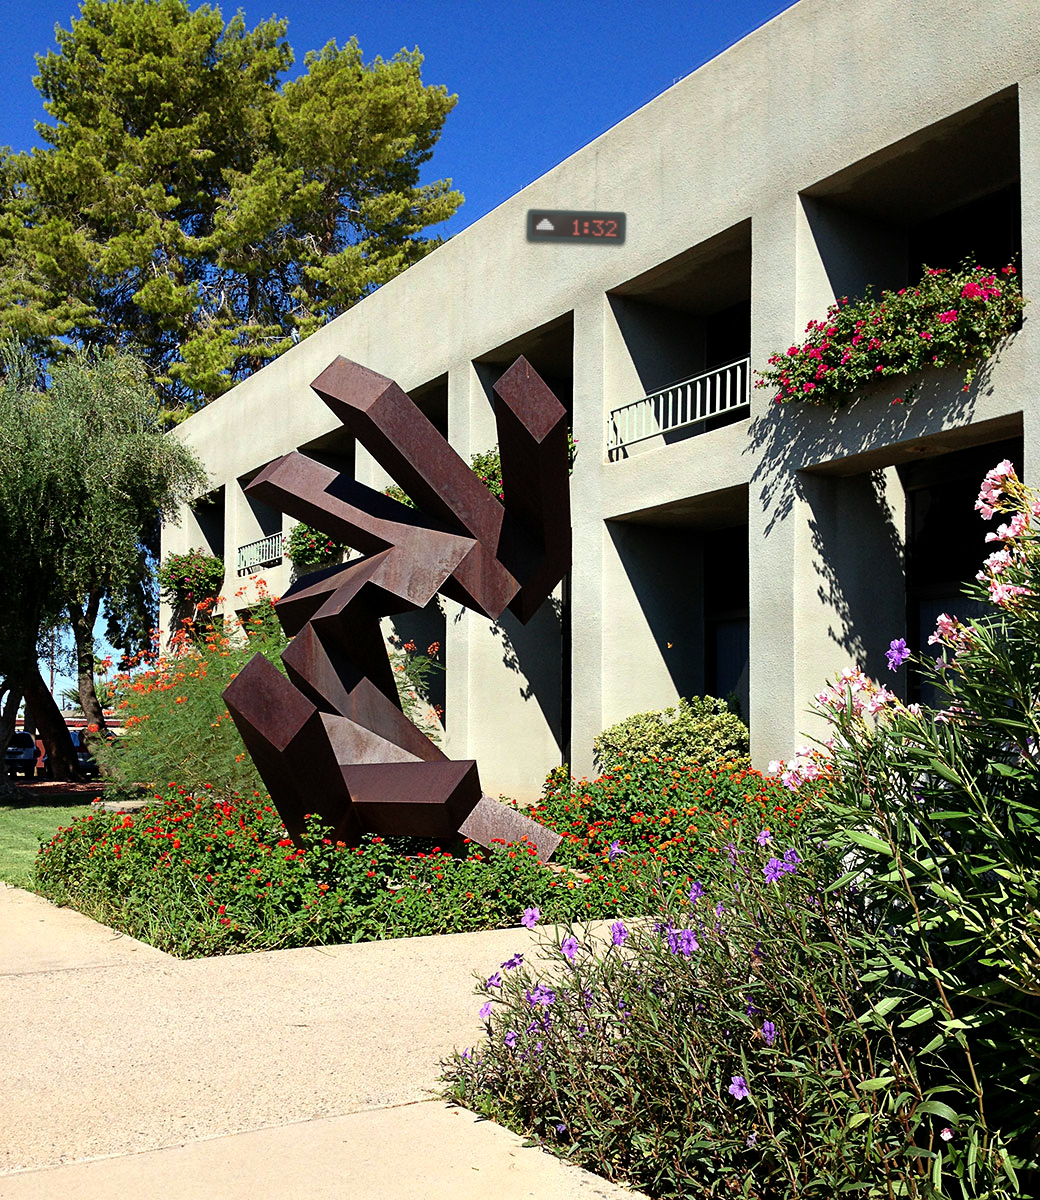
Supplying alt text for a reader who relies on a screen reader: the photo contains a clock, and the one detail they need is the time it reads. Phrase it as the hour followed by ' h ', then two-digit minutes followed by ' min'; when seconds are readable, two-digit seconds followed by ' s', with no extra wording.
1 h 32 min
